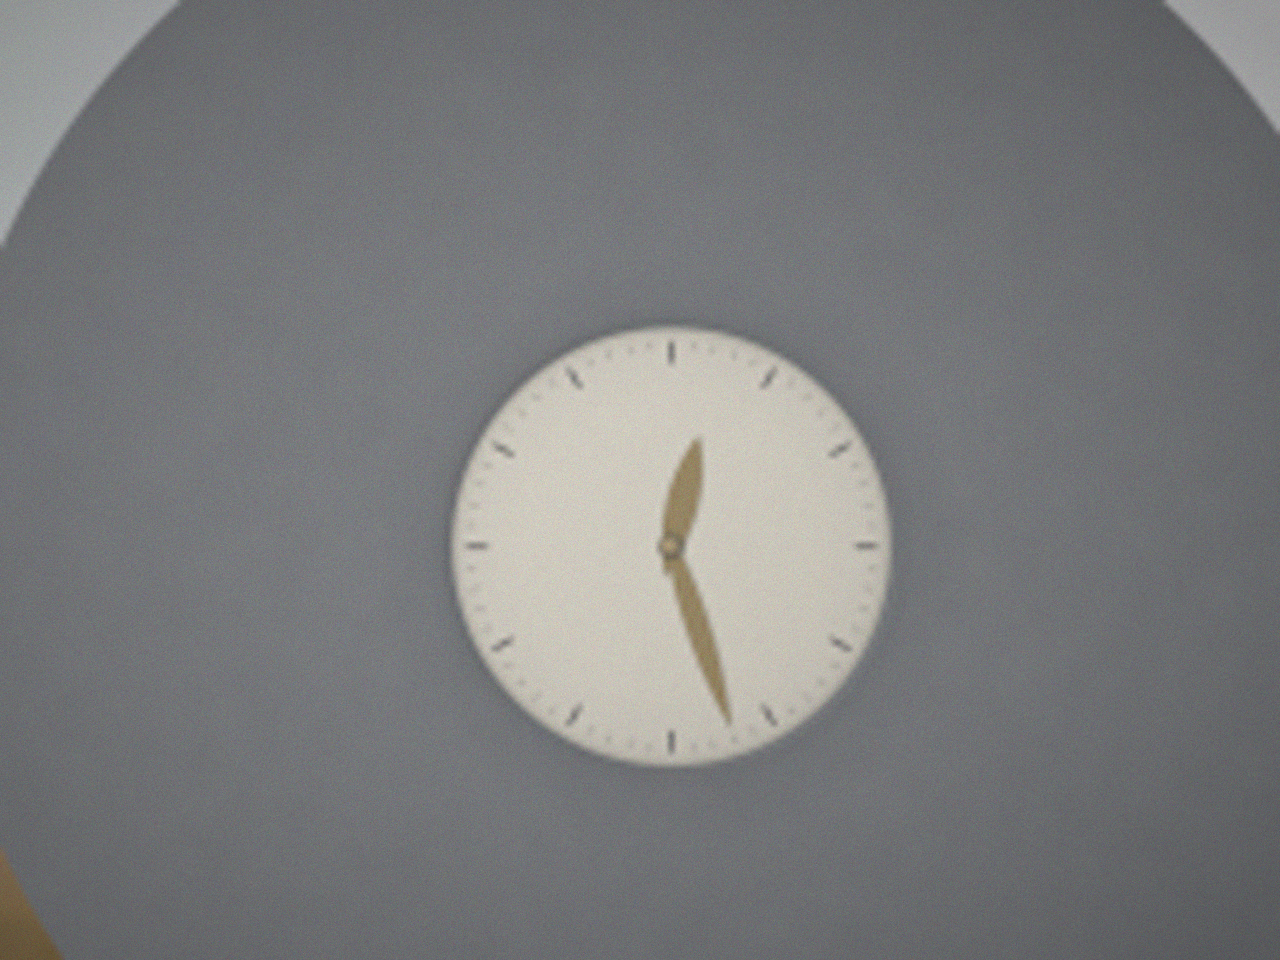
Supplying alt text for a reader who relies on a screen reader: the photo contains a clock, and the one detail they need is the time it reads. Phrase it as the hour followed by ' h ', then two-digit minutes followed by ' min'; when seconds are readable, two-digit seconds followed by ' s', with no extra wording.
12 h 27 min
